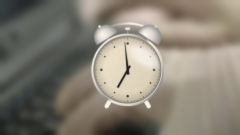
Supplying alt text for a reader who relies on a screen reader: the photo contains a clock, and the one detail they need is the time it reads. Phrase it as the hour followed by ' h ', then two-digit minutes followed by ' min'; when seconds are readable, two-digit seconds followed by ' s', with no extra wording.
6 h 59 min
